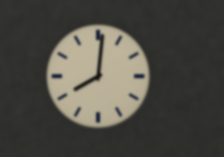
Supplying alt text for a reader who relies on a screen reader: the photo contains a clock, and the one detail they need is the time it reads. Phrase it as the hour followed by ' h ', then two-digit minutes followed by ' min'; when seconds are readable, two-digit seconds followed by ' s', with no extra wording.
8 h 01 min
